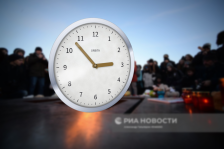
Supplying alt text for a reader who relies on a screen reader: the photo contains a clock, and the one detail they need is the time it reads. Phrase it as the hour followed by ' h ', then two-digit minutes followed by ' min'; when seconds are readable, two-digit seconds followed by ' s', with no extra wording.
2 h 53 min
